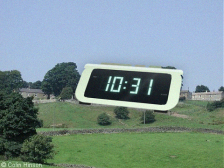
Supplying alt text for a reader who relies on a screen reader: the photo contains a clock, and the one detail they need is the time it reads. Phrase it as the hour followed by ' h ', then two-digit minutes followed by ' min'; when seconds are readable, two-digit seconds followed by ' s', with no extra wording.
10 h 31 min
